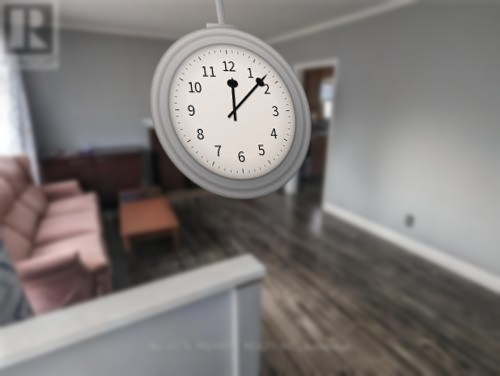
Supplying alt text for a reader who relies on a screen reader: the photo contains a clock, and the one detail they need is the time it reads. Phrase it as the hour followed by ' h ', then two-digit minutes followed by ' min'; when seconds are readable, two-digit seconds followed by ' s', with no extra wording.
12 h 08 min
